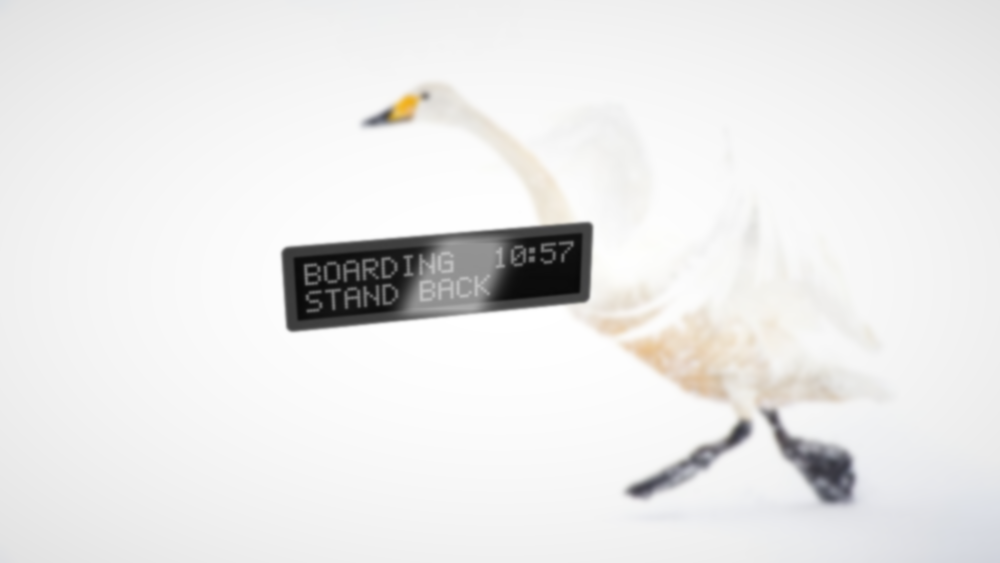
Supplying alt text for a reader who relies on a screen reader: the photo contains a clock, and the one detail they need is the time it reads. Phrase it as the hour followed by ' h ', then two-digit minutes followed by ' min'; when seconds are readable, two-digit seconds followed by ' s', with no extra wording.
10 h 57 min
